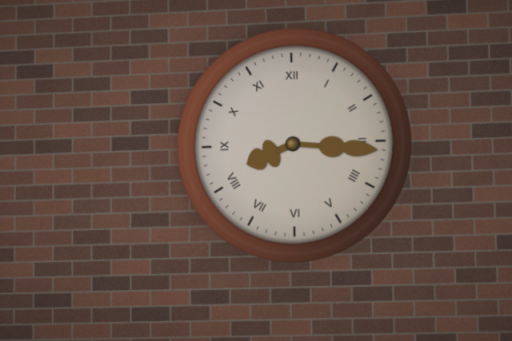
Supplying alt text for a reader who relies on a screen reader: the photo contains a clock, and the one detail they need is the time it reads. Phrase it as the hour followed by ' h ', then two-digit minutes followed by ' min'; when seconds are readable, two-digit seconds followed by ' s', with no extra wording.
8 h 16 min
